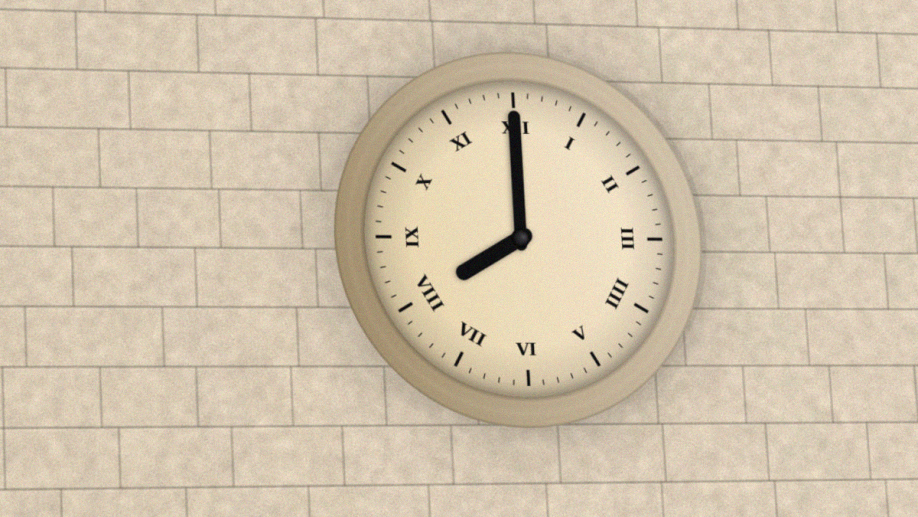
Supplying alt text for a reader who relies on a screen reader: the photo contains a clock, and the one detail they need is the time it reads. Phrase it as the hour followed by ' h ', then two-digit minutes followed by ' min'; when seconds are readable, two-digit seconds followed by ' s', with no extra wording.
8 h 00 min
